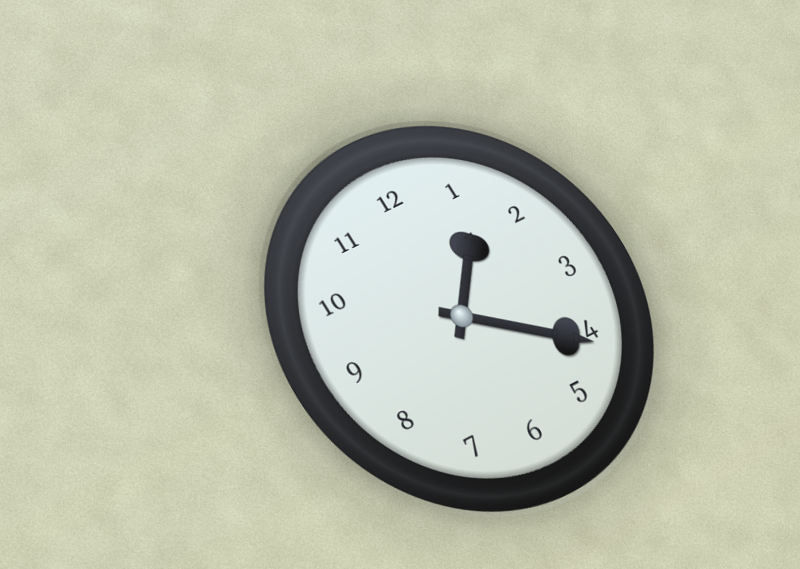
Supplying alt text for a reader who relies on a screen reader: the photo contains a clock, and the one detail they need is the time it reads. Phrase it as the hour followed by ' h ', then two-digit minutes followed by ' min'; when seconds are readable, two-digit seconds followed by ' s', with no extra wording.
1 h 21 min
